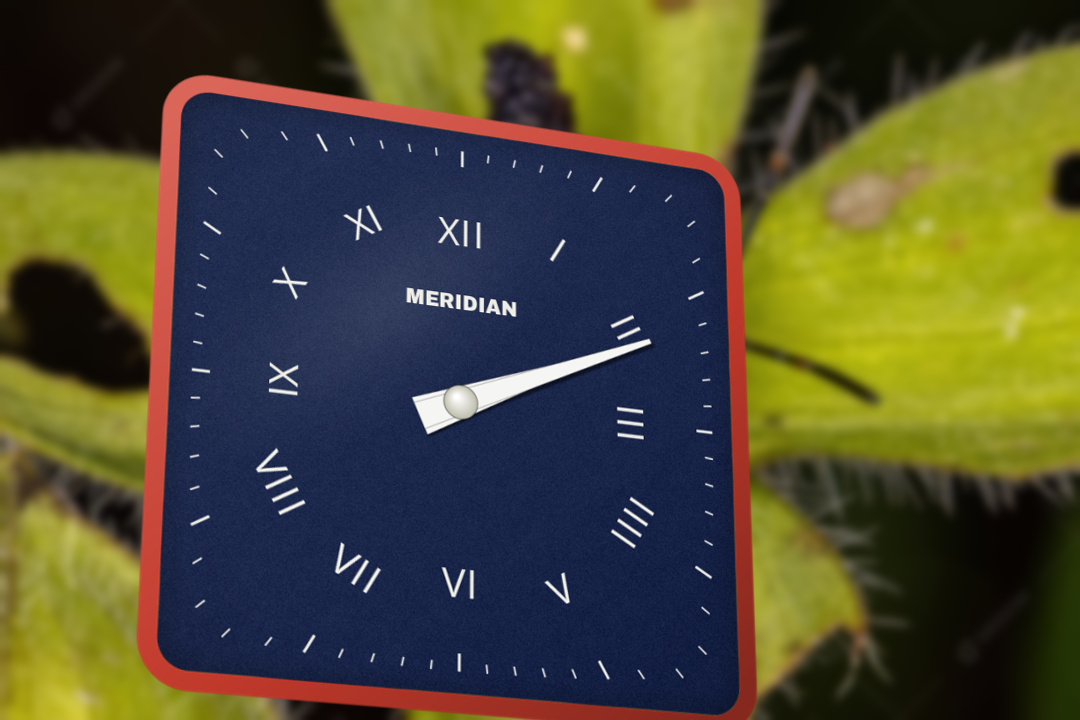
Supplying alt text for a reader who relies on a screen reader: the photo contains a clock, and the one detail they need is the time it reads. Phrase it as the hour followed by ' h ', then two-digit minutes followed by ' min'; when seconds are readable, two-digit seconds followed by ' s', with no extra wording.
2 h 11 min
